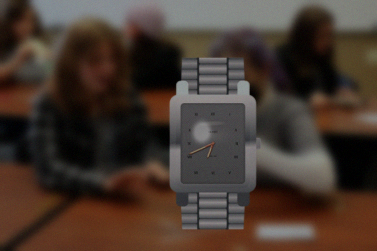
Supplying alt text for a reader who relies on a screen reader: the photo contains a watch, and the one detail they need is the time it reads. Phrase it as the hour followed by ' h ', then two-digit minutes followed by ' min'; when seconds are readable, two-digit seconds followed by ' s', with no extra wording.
6 h 41 min
